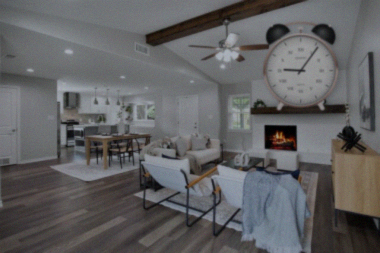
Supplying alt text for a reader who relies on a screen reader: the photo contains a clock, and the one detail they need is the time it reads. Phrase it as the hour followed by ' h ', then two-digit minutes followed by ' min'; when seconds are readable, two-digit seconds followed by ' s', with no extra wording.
9 h 06 min
